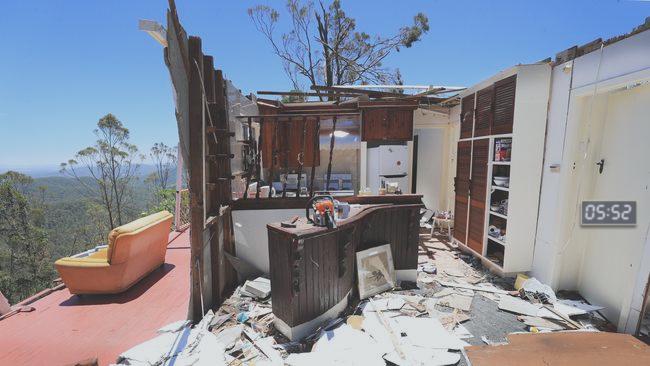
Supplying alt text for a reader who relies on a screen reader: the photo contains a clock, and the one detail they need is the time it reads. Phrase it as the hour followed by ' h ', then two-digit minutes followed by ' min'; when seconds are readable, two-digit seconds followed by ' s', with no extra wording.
5 h 52 min
